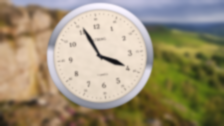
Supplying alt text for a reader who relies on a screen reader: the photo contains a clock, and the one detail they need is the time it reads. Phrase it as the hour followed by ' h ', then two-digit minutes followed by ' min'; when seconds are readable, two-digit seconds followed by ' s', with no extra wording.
3 h 56 min
